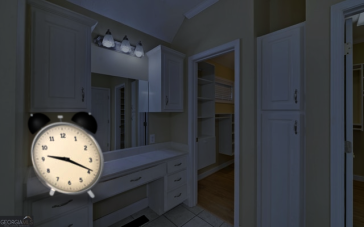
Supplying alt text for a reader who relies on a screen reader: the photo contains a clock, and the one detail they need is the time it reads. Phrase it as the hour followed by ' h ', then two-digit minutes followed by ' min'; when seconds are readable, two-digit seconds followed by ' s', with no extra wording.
9 h 19 min
